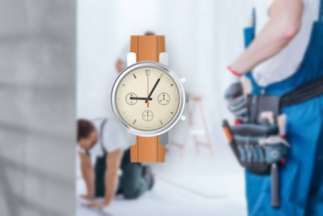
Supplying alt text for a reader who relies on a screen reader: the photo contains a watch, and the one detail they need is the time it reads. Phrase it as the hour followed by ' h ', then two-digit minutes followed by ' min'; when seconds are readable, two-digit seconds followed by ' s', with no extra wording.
9 h 05 min
